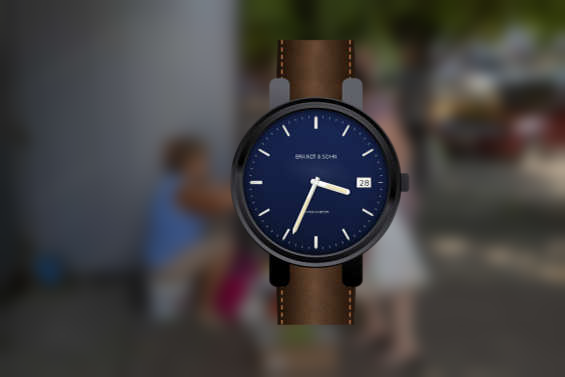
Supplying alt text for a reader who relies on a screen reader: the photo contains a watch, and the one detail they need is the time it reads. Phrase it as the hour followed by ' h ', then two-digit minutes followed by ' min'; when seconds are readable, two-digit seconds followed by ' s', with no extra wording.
3 h 34 min
